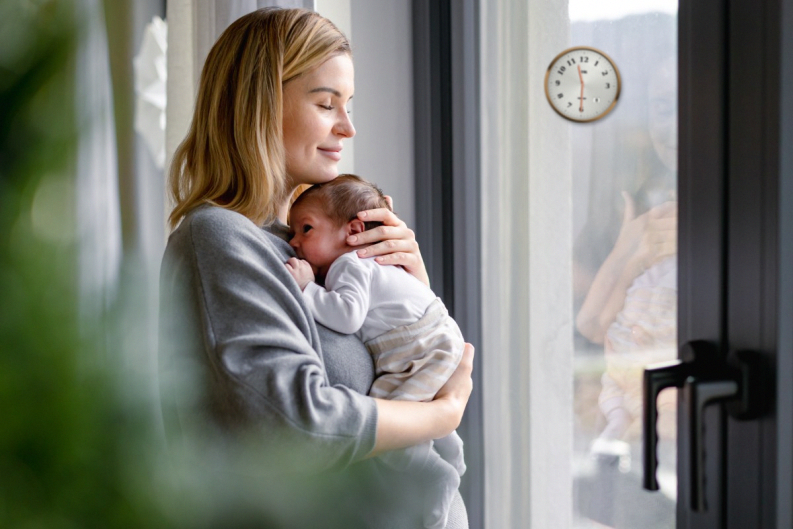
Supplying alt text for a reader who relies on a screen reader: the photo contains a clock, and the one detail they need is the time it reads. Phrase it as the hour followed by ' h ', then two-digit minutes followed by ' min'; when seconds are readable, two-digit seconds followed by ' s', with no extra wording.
11 h 30 min
